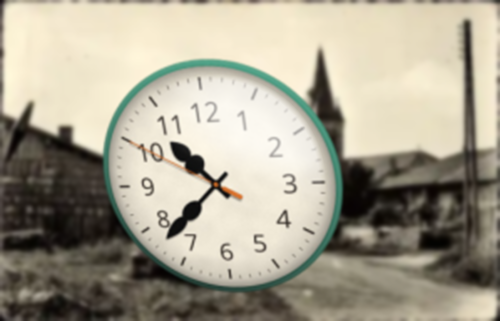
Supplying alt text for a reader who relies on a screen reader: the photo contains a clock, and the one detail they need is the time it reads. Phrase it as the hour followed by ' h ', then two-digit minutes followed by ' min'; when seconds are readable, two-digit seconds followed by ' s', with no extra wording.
10 h 37 min 50 s
